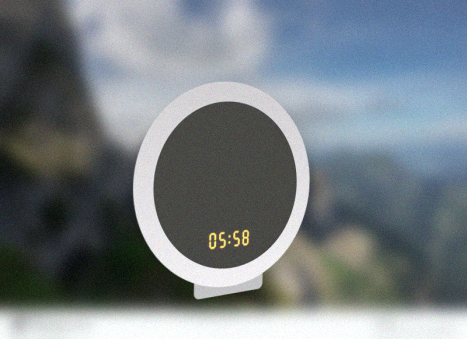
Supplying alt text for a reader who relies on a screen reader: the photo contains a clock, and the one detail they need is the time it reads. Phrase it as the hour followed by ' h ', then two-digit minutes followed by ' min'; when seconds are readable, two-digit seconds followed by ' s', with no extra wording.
5 h 58 min
